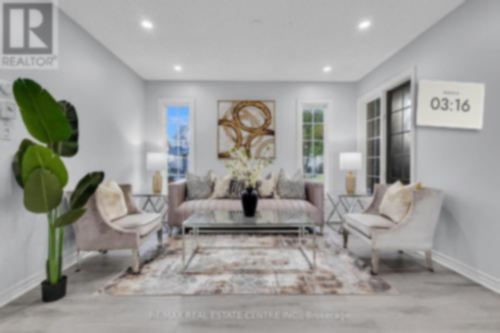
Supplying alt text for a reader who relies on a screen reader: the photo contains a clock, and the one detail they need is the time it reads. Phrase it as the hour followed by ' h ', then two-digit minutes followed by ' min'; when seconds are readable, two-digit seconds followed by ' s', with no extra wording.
3 h 16 min
